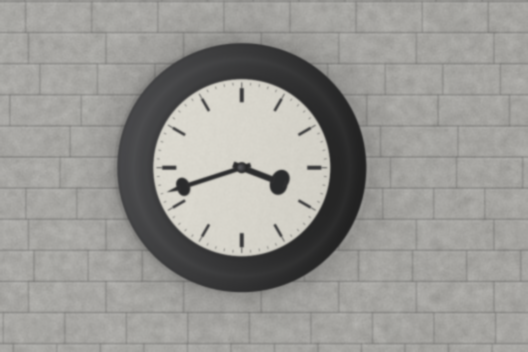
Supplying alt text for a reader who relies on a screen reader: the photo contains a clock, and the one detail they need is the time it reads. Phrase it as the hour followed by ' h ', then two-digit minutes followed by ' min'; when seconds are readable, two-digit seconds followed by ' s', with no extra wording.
3 h 42 min
